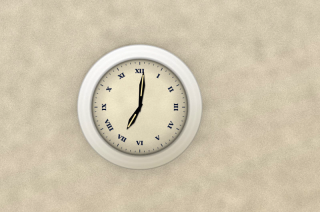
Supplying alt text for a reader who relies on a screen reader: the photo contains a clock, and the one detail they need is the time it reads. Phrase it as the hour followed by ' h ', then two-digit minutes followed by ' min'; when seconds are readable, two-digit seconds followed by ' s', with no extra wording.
7 h 01 min
